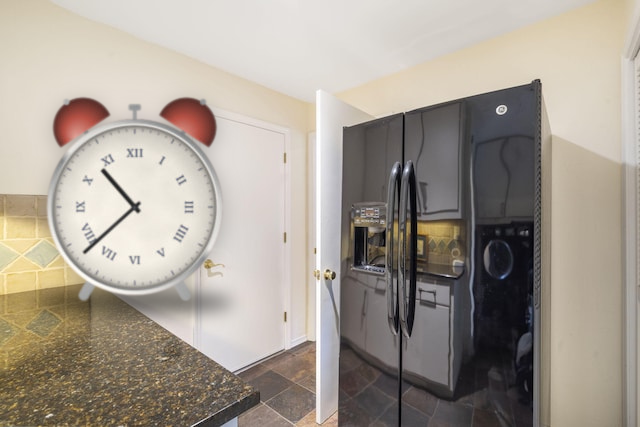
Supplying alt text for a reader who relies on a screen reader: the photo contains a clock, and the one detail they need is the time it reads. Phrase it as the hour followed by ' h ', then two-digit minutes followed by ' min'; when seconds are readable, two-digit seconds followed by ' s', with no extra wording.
10 h 38 min
